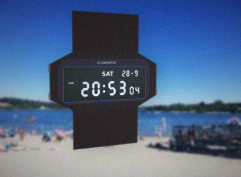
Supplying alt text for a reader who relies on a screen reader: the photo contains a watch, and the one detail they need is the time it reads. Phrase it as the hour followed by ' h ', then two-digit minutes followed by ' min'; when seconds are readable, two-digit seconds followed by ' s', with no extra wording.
20 h 53 min 04 s
